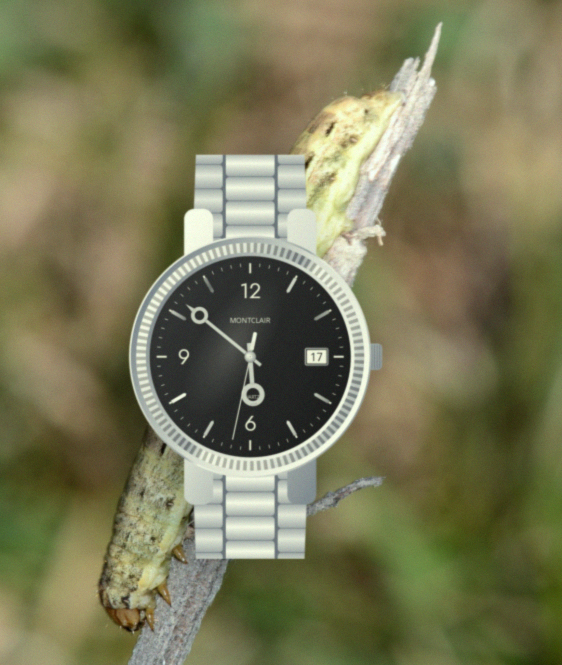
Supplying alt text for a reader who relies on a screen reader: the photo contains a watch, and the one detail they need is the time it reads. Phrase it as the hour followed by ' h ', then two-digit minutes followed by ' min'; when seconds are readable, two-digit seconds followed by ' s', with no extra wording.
5 h 51 min 32 s
